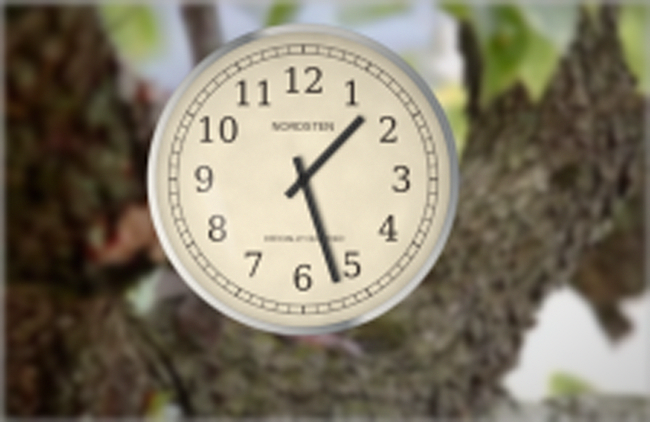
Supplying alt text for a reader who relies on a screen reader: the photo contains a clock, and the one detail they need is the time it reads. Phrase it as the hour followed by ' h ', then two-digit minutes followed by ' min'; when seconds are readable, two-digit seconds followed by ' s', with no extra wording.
1 h 27 min
